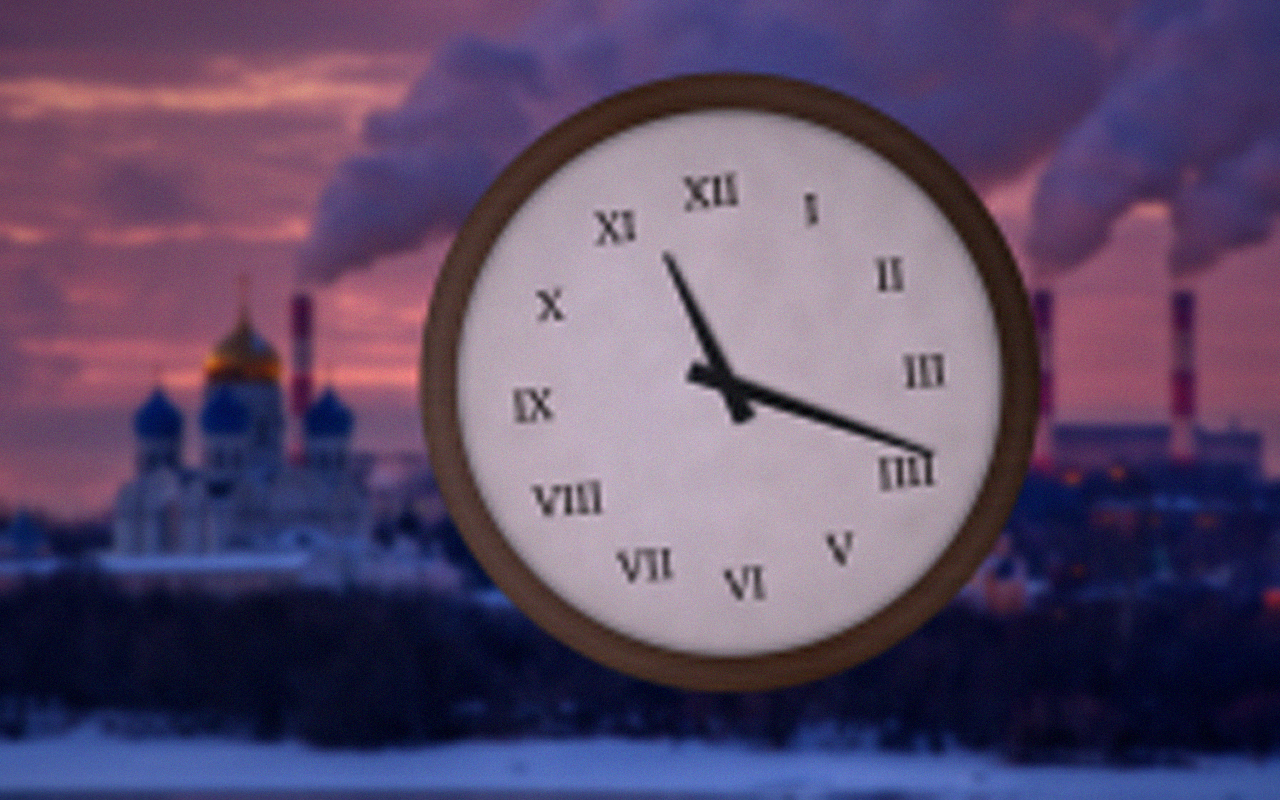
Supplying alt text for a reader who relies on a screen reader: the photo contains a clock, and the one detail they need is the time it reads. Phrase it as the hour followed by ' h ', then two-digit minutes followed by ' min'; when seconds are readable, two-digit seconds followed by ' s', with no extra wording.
11 h 19 min
